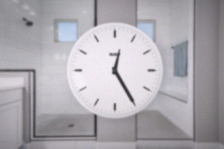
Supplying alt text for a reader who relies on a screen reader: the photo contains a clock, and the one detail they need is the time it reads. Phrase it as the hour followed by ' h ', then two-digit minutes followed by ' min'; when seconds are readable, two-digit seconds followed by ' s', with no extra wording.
12 h 25 min
